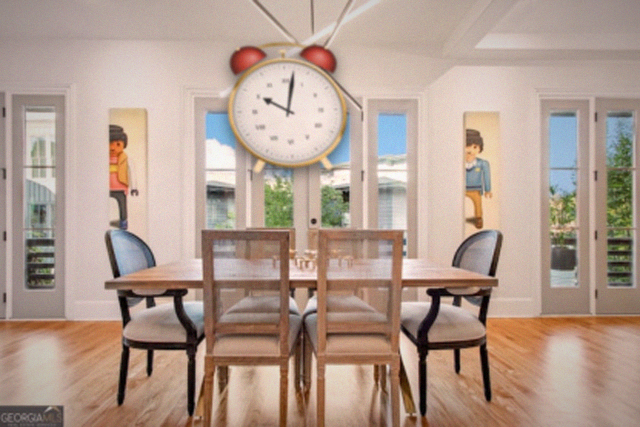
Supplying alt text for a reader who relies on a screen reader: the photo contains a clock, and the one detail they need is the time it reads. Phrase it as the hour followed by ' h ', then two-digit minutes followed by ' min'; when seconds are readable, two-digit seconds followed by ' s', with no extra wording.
10 h 02 min
